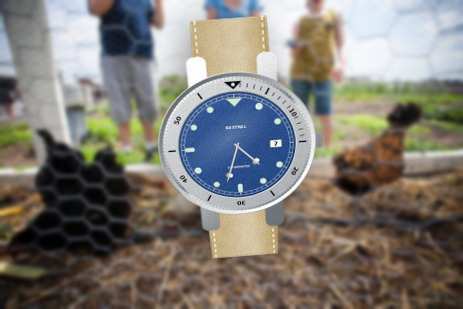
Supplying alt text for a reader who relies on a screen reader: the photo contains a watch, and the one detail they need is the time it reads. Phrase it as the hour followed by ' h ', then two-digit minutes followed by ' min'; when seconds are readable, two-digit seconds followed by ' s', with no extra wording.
4 h 33 min
